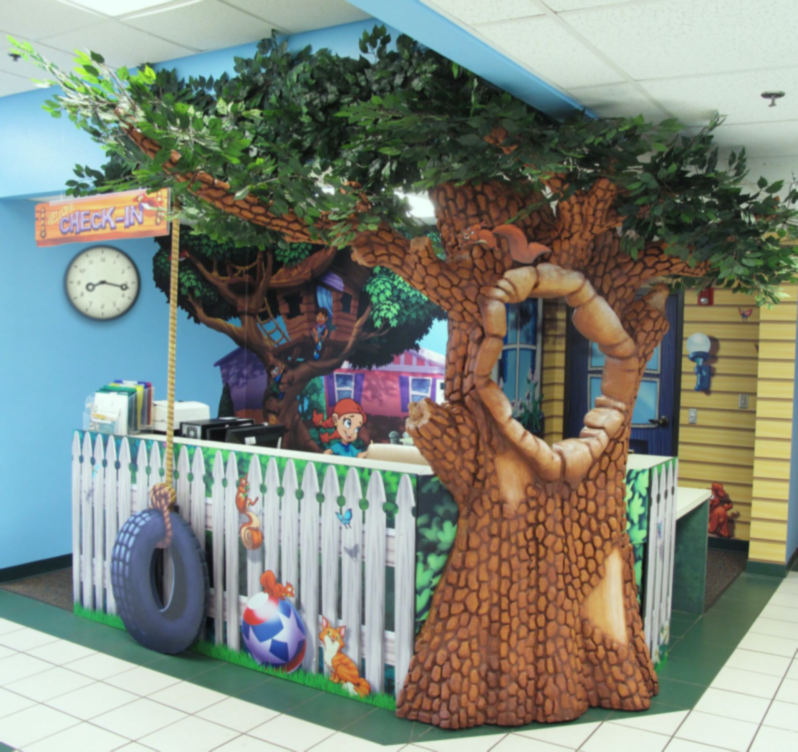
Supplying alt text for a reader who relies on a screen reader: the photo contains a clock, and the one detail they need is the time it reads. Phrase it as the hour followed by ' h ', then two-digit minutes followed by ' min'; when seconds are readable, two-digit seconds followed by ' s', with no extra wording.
8 h 17 min
